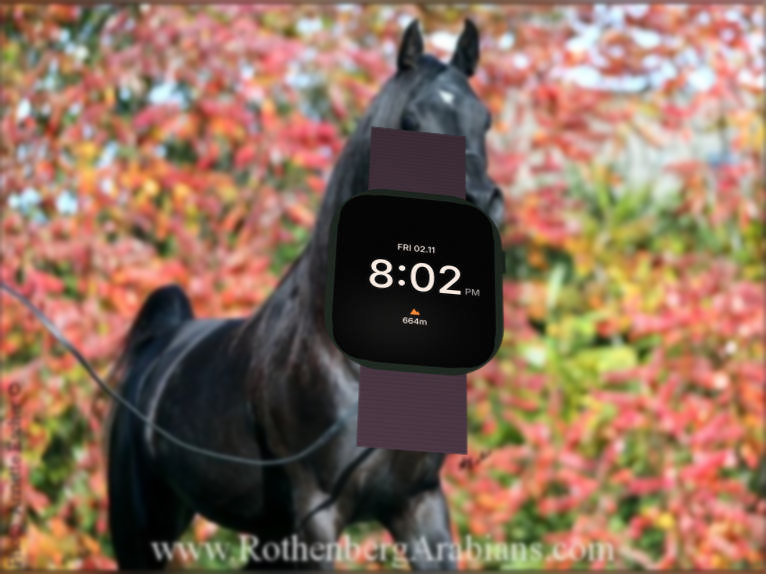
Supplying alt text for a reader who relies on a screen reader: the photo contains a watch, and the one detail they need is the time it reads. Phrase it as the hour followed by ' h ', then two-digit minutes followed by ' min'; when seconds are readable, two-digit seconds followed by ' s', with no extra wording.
8 h 02 min
